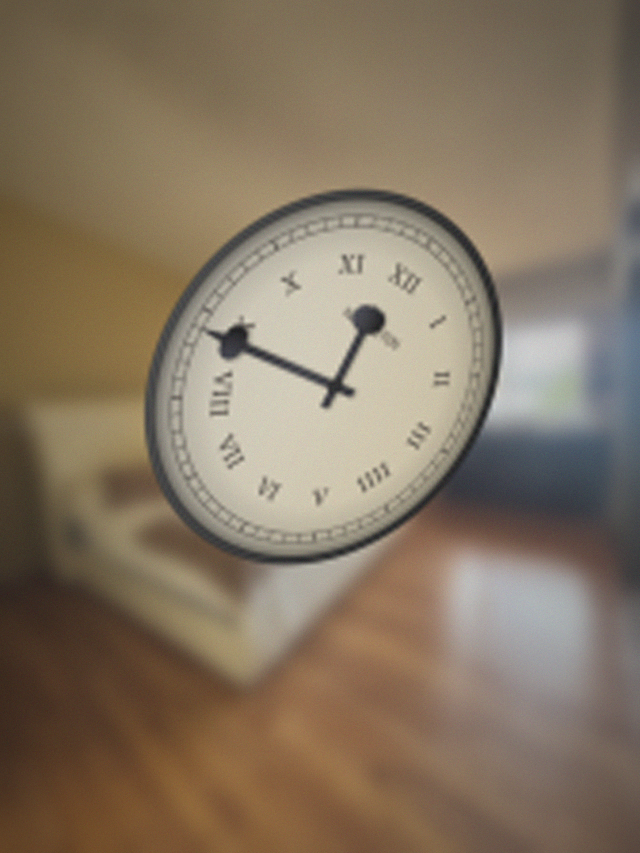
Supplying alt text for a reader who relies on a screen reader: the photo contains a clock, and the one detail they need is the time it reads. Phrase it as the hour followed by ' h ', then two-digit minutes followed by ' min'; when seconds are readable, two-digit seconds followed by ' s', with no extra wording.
11 h 44 min
